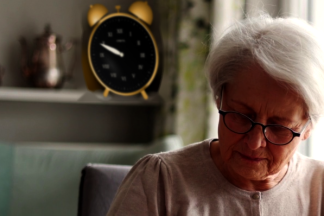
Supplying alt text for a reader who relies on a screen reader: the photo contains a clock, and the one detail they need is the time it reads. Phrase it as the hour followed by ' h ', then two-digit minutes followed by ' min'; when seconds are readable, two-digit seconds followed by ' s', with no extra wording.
9 h 49 min
